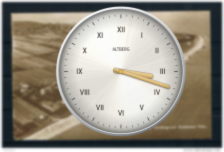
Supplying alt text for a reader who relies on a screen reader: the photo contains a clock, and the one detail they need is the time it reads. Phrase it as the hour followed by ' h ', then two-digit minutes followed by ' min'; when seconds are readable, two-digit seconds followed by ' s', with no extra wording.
3 h 18 min
